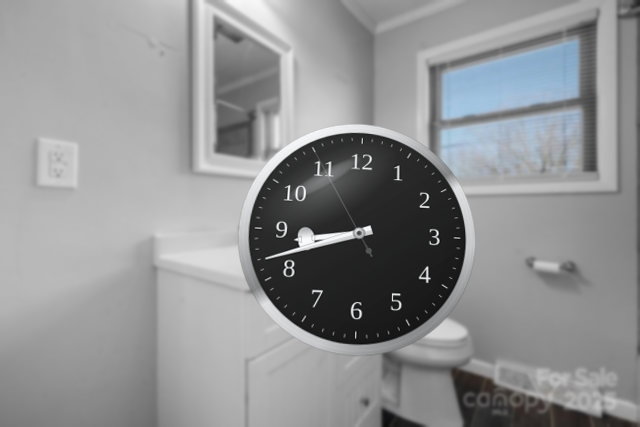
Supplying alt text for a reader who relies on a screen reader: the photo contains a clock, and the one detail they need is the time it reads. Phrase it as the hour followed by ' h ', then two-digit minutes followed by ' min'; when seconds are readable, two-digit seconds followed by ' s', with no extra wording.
8 h 41 min 55 s
